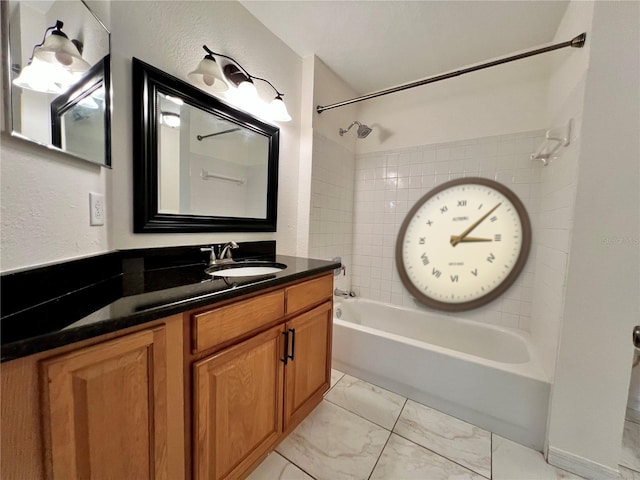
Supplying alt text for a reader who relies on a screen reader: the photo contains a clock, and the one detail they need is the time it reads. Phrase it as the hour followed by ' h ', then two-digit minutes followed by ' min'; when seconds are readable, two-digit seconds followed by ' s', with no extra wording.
3 h 08 min
